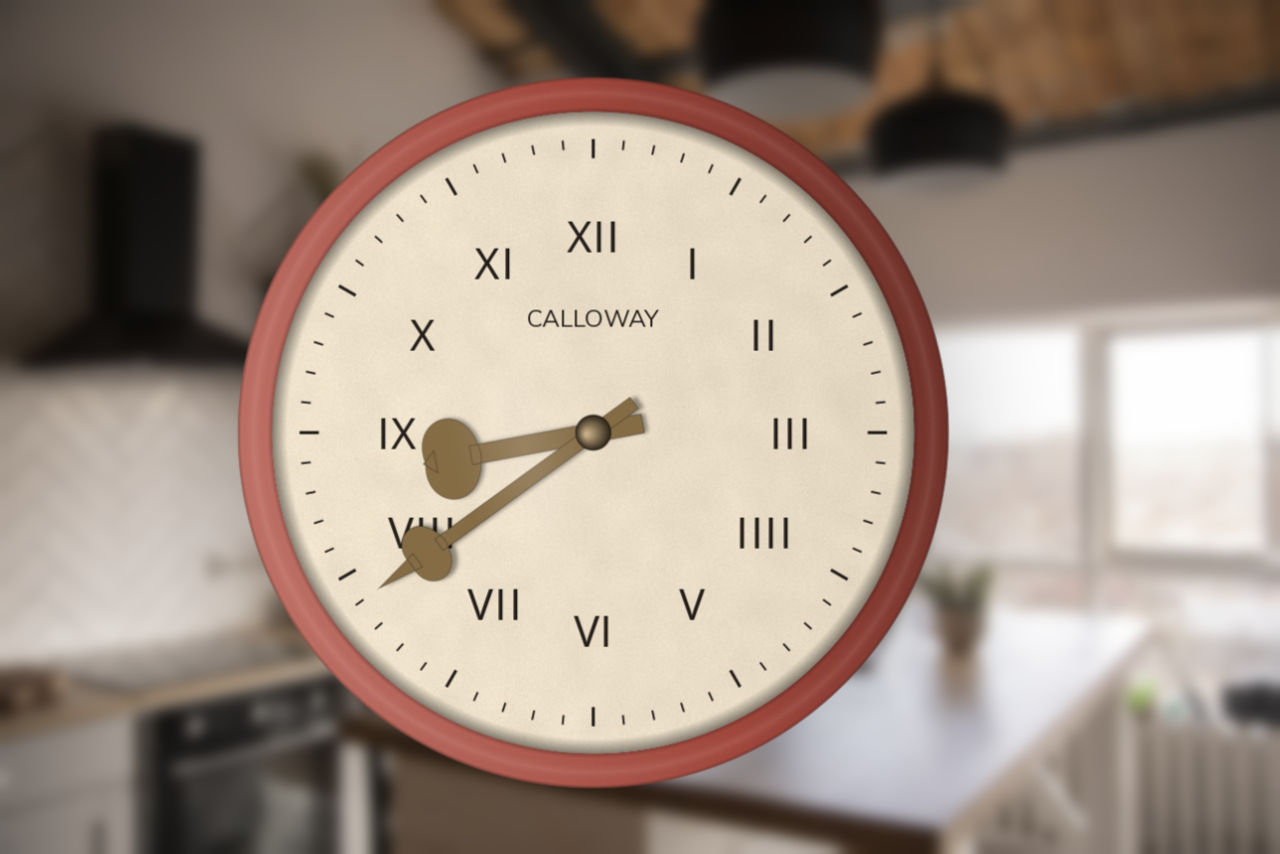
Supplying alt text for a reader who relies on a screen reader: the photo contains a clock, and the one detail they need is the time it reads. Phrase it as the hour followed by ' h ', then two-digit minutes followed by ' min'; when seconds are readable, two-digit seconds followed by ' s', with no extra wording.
8 h 39 min
